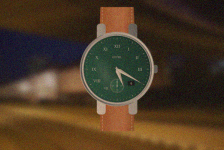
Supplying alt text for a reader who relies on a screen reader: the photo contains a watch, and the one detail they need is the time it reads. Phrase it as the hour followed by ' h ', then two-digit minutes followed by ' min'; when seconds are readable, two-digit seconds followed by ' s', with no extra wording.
5 h 20 min
